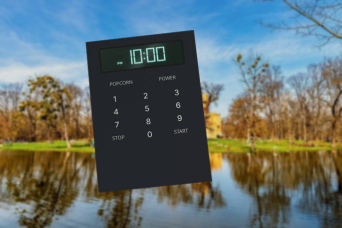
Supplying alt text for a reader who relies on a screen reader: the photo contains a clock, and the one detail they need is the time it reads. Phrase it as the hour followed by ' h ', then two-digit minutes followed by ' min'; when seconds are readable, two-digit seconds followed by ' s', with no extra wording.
10 h 00 min
